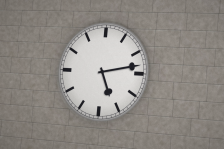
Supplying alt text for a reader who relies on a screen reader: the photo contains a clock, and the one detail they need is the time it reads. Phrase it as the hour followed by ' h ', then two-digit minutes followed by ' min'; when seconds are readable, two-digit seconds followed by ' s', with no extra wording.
5 h 13 min
